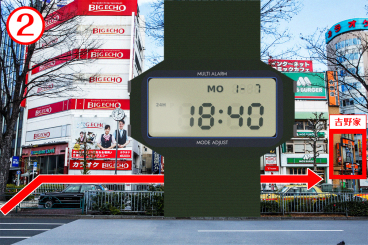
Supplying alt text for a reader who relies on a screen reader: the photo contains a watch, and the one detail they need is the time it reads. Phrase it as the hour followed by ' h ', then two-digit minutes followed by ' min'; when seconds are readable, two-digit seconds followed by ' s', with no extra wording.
18 h 40 min
